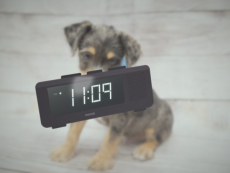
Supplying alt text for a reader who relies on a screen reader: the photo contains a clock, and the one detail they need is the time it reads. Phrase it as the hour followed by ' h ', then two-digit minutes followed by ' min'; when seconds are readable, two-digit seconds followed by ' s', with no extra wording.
11 h 09 min
